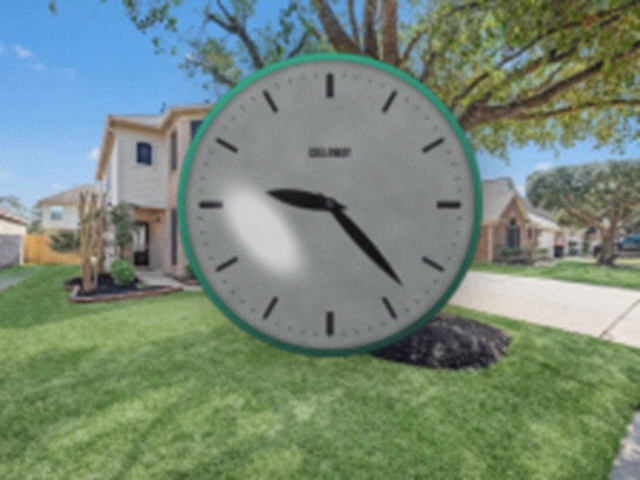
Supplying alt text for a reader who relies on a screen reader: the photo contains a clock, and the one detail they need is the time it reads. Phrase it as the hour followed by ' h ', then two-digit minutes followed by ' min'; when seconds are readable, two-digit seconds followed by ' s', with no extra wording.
9 h 23 min
